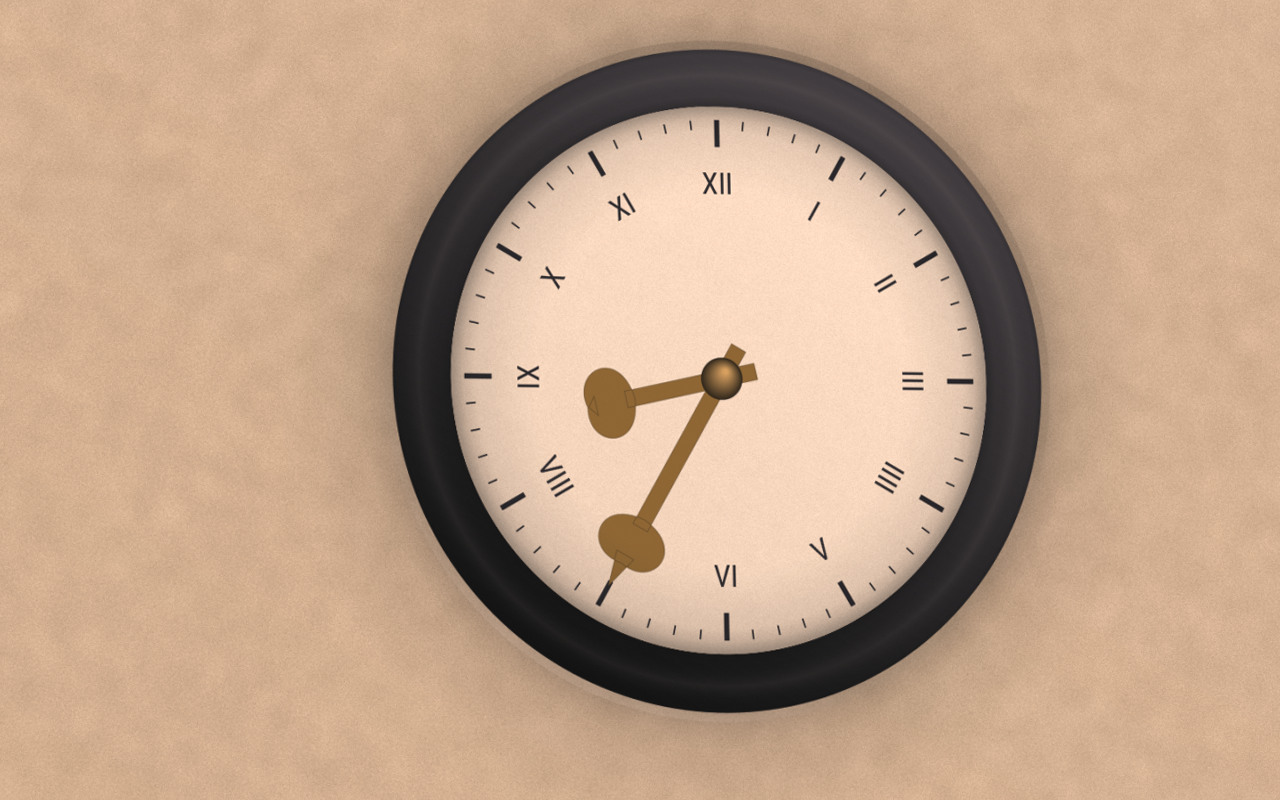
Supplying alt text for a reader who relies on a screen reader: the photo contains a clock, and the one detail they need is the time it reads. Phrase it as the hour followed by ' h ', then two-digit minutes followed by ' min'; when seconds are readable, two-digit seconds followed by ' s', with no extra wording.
8 h 35 min
